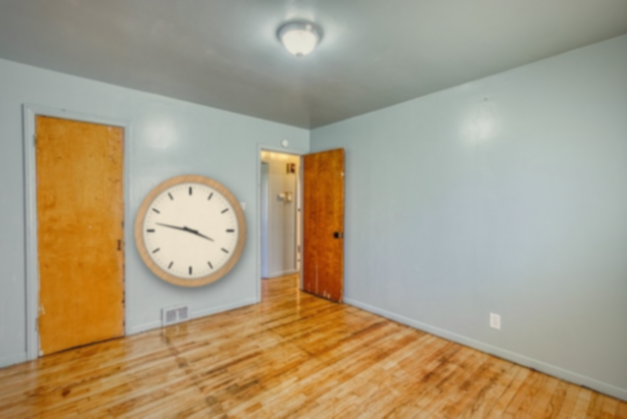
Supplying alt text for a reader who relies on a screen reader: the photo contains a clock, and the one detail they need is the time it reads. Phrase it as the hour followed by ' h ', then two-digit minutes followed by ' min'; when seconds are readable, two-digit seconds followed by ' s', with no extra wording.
3 h 47 min
